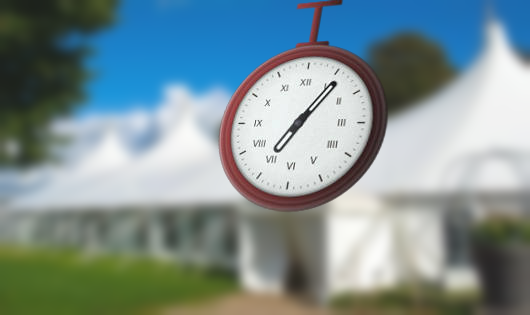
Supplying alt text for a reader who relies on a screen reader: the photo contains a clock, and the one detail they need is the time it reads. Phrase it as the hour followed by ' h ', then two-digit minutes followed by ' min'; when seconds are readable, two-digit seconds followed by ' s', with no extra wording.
7 h 06 min
